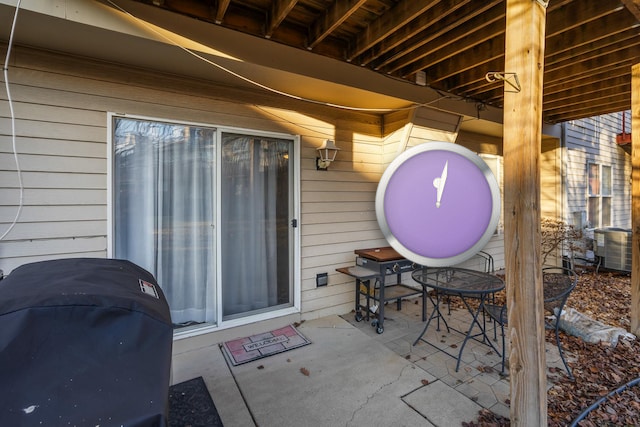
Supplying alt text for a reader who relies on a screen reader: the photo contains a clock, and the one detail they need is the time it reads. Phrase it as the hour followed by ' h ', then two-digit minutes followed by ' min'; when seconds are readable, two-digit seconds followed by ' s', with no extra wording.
12 h 02 min
